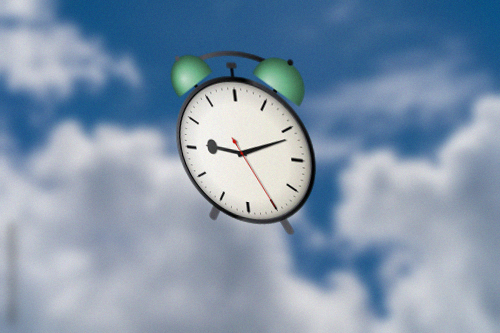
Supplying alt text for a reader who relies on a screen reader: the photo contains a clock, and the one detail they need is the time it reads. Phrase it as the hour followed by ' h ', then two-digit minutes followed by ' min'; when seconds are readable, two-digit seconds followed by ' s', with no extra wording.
9 h 11 min 25 s
